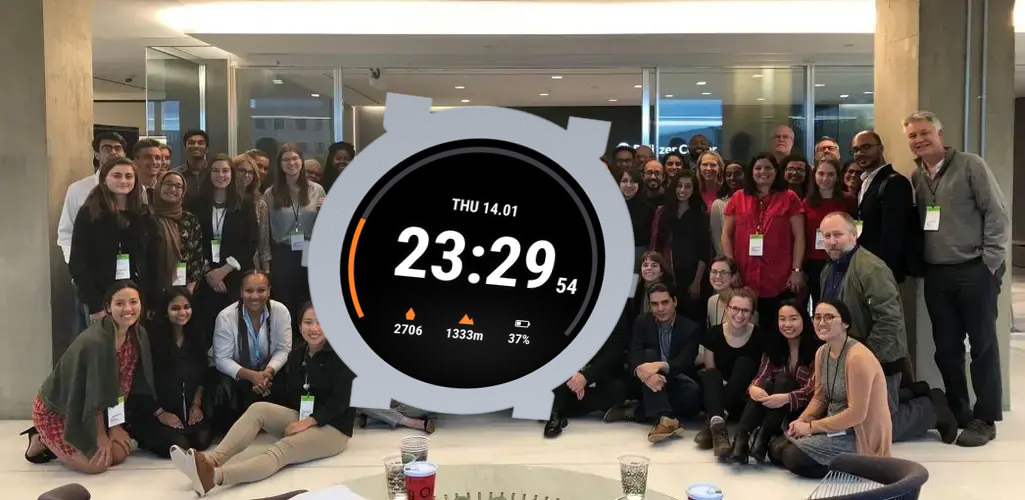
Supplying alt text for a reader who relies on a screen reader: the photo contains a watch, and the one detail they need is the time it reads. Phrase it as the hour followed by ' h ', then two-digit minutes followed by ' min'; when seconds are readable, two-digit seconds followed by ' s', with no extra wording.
23 h 29 min 54 s
